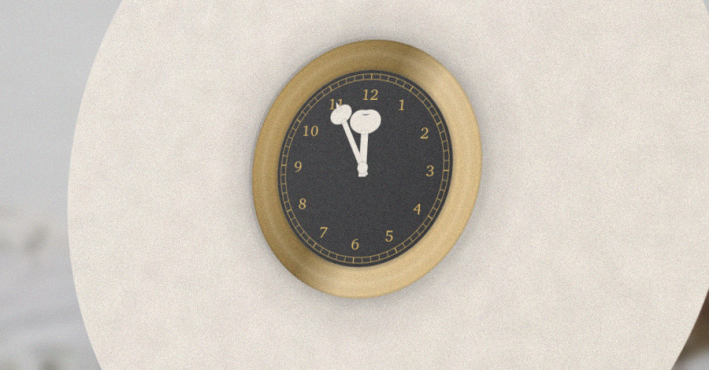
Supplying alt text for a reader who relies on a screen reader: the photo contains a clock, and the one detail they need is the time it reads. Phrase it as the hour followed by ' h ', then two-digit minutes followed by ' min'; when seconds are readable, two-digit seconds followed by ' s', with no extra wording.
11 h 55 min
